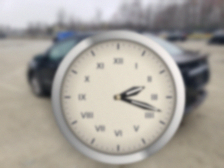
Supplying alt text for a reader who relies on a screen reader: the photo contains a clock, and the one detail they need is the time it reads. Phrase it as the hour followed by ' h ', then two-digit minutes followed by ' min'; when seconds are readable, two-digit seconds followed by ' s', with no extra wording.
2 h 18 min
